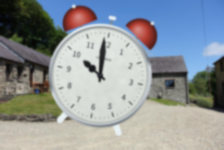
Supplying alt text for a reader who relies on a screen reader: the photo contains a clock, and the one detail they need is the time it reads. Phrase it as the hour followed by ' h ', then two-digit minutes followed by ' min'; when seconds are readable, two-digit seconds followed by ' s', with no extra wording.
9 h 59 min
